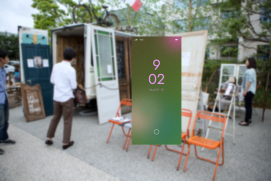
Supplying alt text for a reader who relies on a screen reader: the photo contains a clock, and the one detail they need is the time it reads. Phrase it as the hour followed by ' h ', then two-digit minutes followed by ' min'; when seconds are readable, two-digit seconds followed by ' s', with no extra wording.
9 h 02 min
